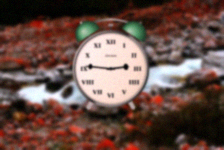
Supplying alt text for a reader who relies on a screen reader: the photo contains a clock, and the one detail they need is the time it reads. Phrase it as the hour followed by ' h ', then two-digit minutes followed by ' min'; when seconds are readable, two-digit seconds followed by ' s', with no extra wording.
2 h 46 min
